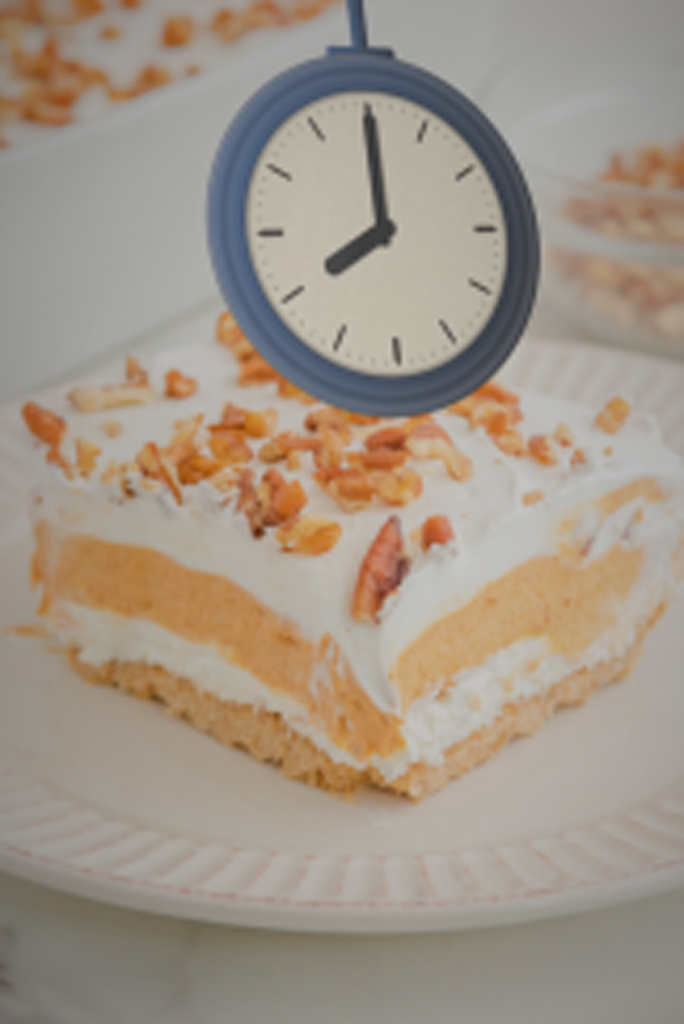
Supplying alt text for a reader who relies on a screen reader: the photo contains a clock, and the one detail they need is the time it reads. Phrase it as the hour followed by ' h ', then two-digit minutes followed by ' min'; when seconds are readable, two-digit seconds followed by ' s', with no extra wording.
8 h 00 min
